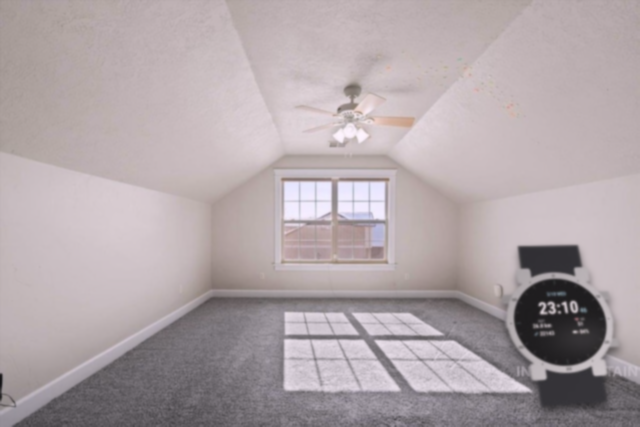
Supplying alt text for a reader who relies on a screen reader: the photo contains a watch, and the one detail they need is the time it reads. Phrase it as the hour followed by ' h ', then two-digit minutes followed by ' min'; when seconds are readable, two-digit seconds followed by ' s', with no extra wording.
23 h 10 min
